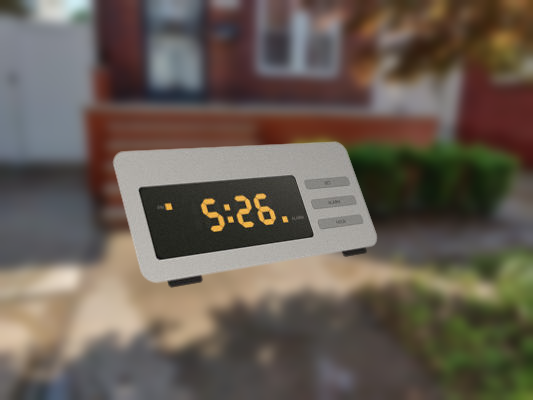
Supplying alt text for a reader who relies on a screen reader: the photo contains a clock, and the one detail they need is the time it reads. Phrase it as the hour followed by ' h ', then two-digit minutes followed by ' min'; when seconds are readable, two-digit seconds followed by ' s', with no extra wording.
5 h 26 min
